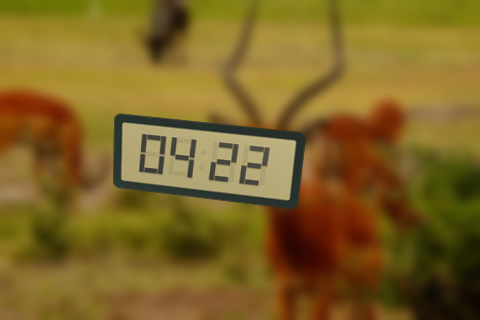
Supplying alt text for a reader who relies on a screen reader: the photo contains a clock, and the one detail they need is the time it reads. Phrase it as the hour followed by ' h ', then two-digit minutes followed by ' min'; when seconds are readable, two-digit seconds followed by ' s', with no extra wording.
4 h 22 min
